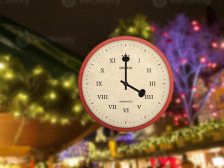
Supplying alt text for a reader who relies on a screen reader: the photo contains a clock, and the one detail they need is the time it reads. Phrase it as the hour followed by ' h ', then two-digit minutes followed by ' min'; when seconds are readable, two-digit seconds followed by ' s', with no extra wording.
4 h 00 min
